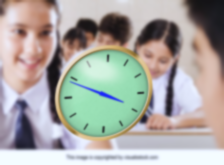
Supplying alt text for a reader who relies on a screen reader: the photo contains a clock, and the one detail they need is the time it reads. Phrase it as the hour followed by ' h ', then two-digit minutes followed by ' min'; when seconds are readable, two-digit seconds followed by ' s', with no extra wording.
3 h 49 min
